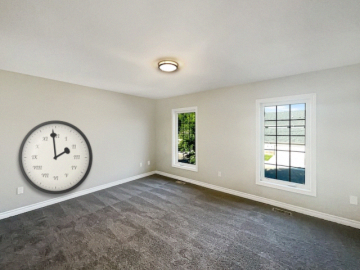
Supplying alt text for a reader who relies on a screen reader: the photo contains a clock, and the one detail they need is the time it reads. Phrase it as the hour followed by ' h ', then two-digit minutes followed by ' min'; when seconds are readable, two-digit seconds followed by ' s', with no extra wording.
1 h 59 min
